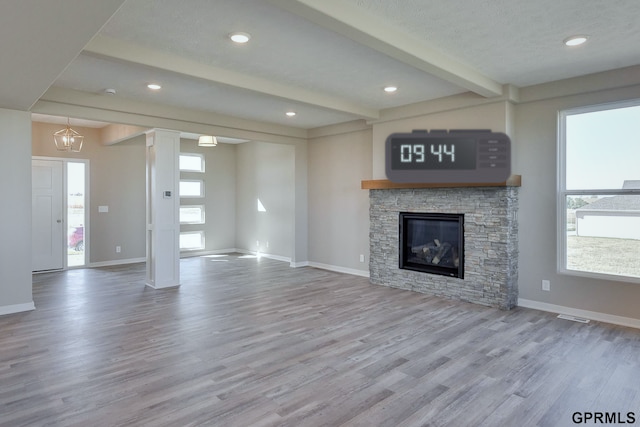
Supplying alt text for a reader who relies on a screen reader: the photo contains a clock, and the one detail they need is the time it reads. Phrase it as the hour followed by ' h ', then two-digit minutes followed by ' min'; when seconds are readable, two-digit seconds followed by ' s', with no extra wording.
9 h 44 min
